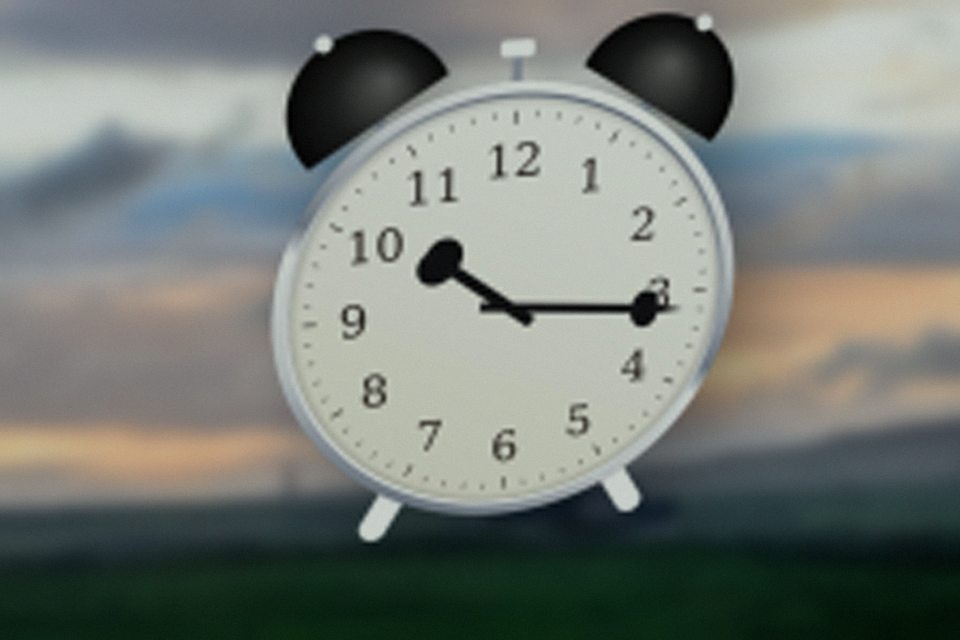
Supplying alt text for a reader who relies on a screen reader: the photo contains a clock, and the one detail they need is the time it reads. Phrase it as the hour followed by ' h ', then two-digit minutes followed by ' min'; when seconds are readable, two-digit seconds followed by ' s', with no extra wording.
10 h 16 min
